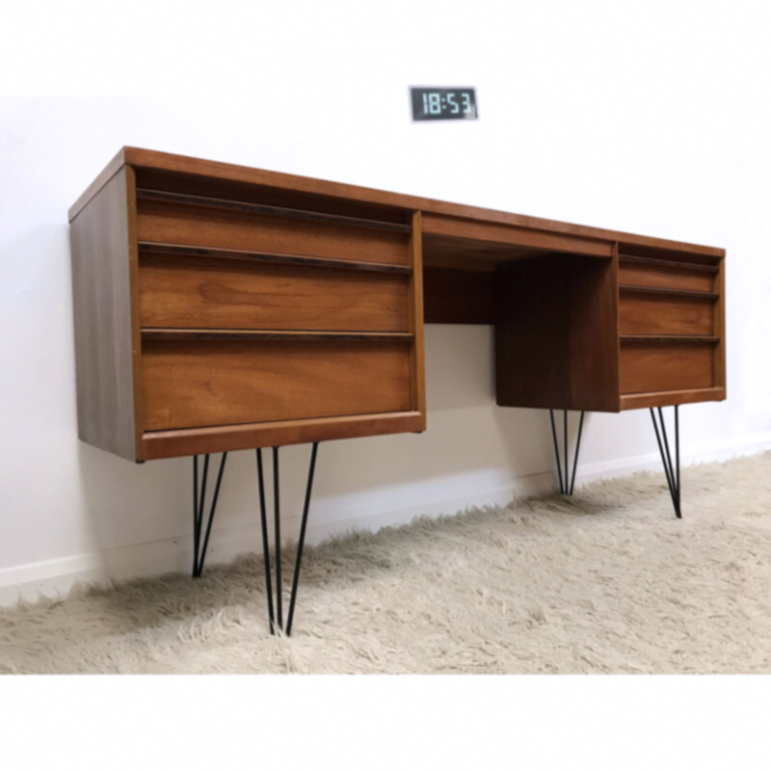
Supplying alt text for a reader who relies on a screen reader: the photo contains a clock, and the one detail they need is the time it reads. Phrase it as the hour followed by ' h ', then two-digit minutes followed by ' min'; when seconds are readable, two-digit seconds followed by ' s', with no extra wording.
18 h 53 min
